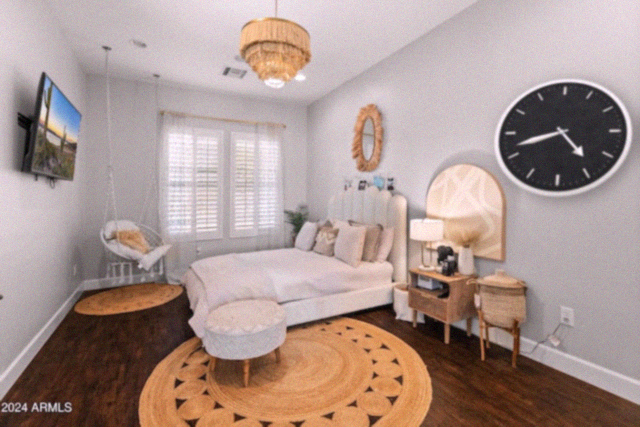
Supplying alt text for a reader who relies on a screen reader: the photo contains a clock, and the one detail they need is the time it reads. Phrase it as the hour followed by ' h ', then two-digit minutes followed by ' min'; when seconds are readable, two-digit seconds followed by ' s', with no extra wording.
4 h 42 min
